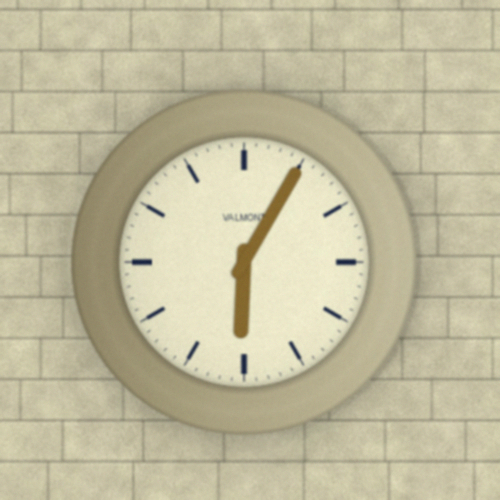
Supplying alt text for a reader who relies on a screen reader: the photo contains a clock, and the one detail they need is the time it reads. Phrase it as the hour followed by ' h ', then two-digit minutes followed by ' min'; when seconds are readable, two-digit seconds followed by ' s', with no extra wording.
6 h 05 min
